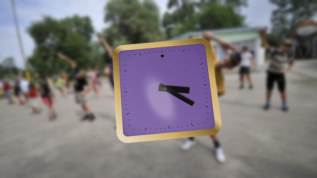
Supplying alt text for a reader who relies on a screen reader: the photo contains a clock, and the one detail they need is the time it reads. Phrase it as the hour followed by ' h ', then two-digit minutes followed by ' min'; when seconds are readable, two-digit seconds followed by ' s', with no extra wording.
3 h 21 min
